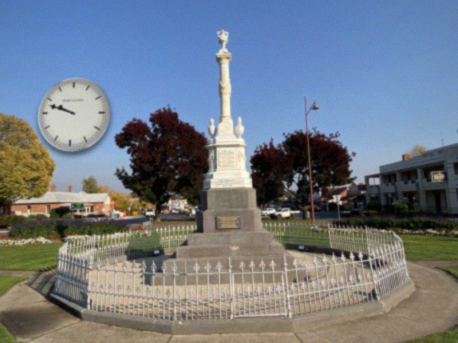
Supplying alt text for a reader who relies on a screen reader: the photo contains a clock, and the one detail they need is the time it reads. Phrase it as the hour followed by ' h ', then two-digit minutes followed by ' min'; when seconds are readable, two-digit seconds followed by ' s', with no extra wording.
9 h 48 min
